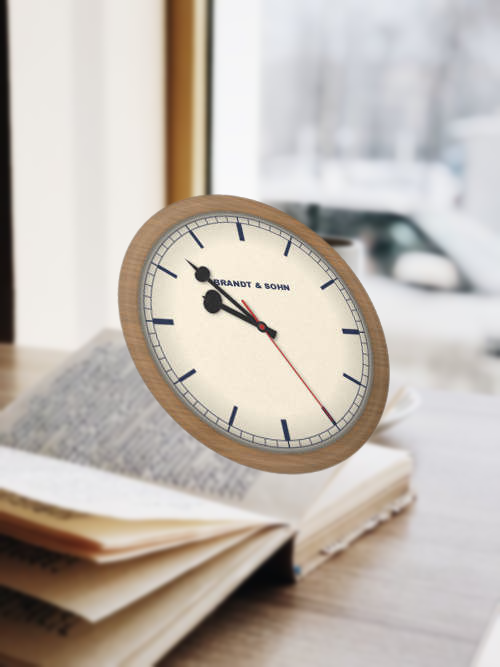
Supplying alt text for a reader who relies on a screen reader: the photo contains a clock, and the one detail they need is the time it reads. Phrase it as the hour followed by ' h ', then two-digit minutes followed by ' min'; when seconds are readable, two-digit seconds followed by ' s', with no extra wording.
9 h 52 min 25 s
